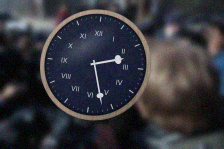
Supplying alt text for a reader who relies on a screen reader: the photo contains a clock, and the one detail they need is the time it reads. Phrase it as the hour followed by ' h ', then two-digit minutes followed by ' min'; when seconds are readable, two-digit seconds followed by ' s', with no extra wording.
2 h 27 min
